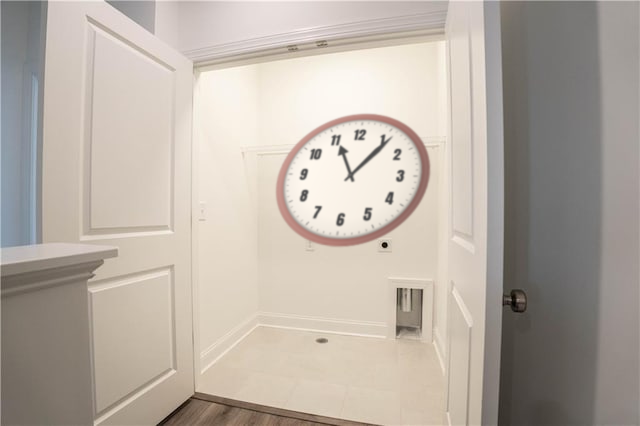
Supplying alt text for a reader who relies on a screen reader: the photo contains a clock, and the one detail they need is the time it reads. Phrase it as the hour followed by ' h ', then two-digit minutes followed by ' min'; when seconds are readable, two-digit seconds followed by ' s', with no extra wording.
11 h 06 min
